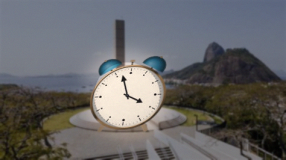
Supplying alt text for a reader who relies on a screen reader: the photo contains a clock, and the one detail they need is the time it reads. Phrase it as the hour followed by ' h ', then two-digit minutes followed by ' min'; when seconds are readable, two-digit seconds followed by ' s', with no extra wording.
3 h 57 min
